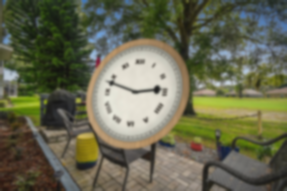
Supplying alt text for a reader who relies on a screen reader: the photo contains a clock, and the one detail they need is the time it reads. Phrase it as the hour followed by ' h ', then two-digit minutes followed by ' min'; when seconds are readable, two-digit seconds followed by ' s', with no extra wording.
2 h 48 min
